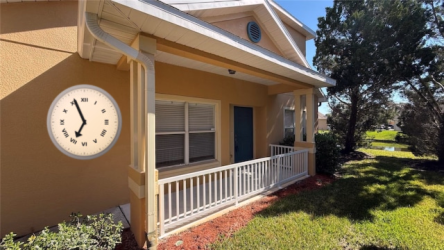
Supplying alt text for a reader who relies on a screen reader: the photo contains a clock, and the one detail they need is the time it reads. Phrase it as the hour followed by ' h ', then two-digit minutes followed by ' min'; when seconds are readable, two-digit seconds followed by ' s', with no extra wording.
6 h 56 min
